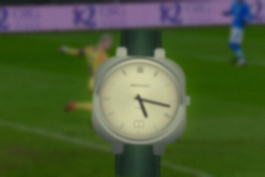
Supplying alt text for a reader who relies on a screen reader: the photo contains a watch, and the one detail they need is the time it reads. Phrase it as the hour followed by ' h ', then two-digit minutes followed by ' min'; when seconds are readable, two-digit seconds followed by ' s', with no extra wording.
5 h 17 min
